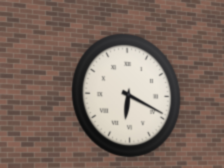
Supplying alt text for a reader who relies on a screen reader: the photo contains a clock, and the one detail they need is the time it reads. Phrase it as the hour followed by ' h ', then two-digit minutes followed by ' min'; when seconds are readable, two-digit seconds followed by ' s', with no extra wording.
6 h 19 min
